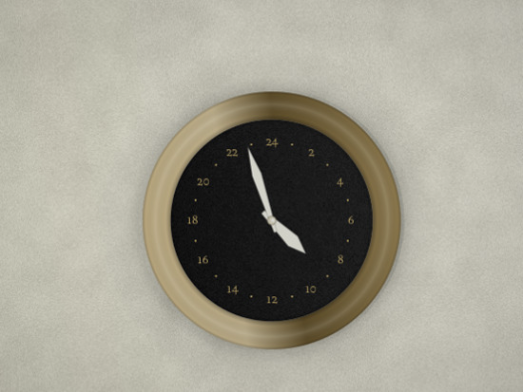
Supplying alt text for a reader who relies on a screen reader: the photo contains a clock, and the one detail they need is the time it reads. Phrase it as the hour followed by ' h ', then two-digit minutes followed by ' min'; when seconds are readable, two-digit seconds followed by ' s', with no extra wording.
8 h 57 min
